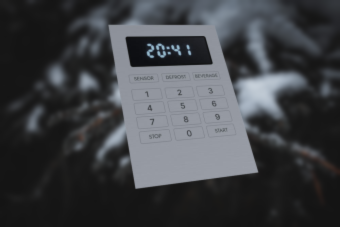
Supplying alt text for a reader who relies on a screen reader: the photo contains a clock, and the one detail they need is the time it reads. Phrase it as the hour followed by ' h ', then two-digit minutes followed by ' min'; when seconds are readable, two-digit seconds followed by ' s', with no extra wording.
20 h 41 min
